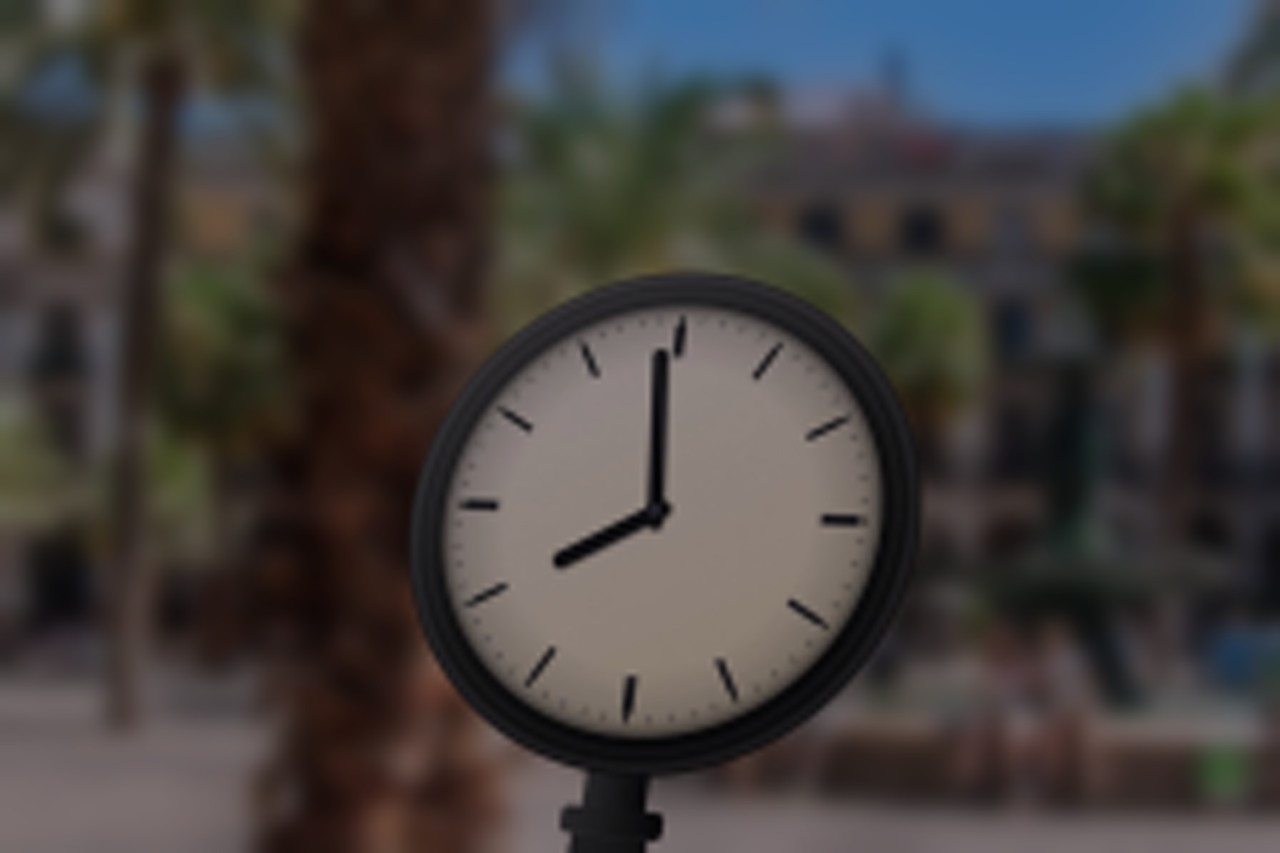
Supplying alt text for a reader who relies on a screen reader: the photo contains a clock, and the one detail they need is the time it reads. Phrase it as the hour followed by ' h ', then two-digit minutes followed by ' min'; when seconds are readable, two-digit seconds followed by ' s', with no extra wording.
7 h 59 min
